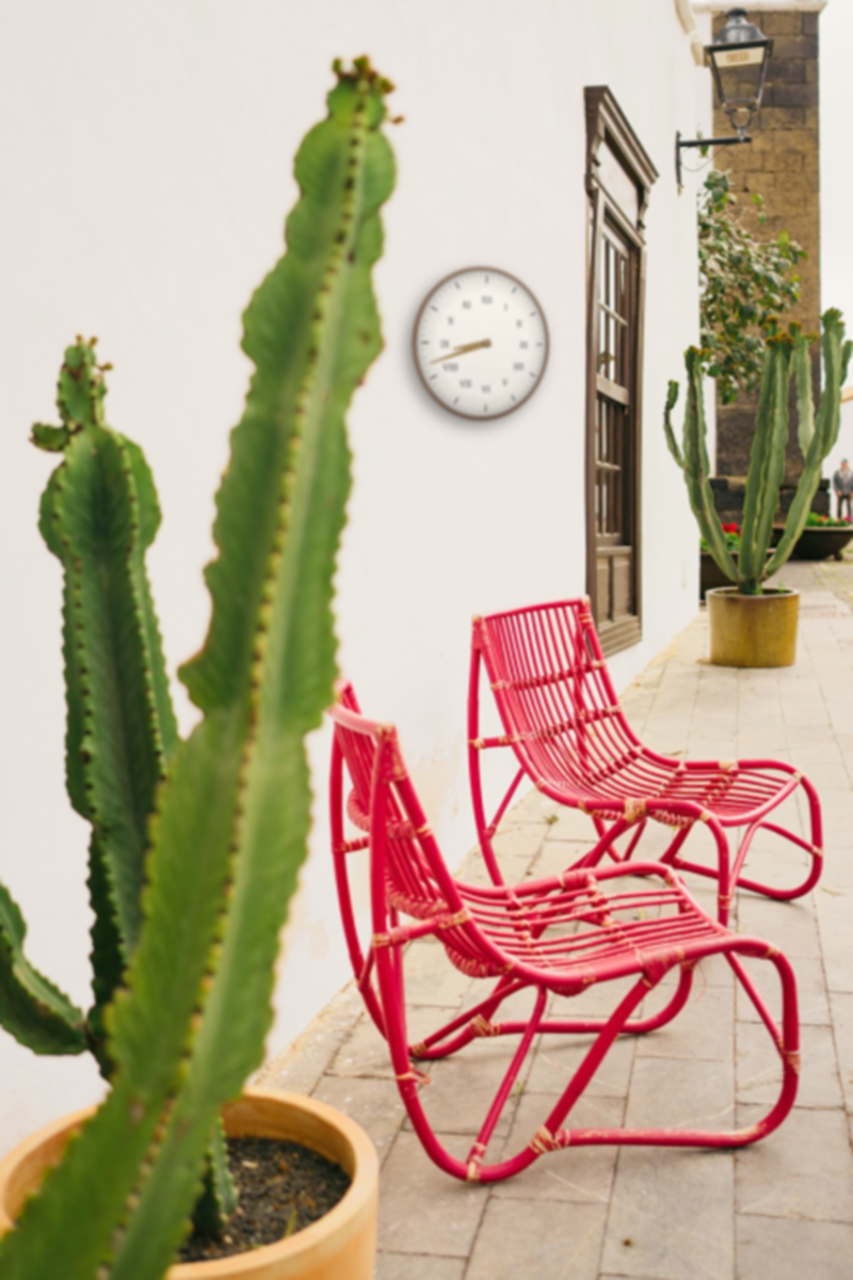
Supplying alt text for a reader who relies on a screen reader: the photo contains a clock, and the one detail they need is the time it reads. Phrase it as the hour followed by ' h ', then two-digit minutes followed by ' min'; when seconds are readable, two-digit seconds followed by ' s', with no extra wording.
8 h 42 min
